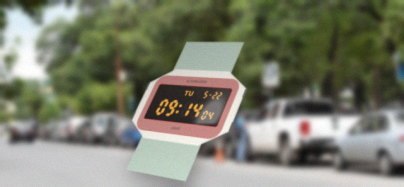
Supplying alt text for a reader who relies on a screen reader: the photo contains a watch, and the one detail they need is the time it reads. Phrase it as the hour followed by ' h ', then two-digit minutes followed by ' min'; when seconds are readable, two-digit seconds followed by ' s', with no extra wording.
9 h 14 min 04 s
